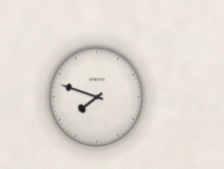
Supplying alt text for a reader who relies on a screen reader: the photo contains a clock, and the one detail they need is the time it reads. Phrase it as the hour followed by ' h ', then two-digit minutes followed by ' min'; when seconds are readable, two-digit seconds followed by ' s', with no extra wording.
7 h 48 min
